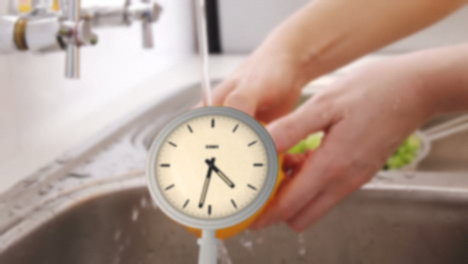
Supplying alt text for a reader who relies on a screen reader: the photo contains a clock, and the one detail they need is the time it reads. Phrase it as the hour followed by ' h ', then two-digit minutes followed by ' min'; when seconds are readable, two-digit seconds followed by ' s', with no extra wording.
4 h 32 min
